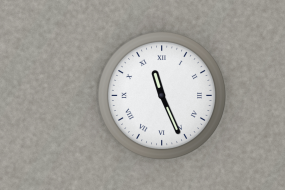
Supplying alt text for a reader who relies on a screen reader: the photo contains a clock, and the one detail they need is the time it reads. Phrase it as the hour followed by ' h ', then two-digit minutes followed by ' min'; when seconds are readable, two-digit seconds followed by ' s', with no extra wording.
11 h 26 min
